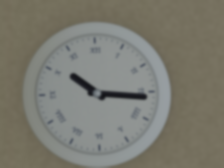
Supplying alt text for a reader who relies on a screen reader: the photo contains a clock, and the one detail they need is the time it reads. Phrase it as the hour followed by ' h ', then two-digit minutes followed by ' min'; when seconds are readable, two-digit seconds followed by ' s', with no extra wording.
10 h 16 min
